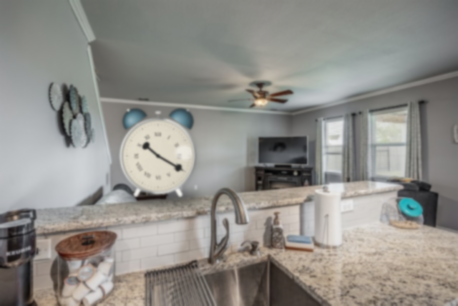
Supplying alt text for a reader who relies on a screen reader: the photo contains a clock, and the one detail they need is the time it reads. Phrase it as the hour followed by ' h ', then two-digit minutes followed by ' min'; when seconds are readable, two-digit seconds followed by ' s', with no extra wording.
10 h 20 min
